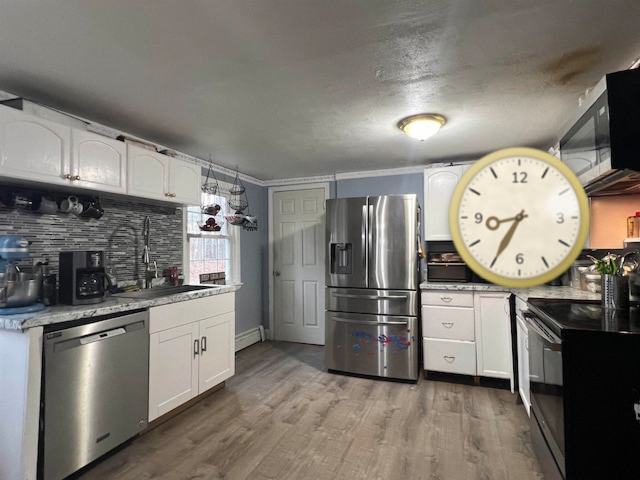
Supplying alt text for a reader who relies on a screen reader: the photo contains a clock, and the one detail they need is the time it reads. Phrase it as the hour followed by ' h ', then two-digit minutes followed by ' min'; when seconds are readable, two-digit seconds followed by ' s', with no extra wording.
8 h 35 min
